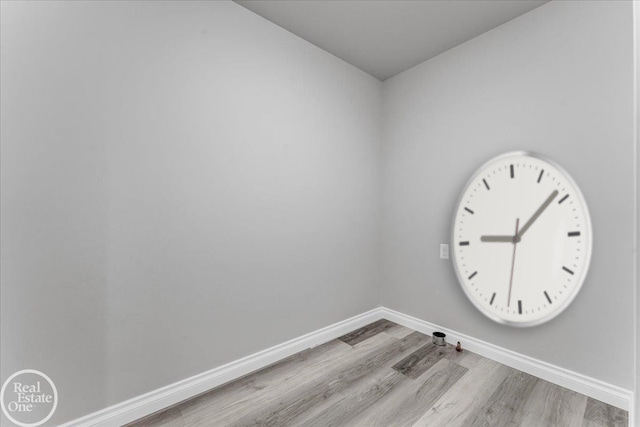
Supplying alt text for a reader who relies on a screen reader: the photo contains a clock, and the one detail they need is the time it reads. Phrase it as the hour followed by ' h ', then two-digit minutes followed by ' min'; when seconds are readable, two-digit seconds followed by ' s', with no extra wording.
9 h 08 min 32 s
